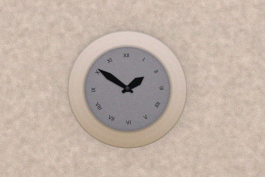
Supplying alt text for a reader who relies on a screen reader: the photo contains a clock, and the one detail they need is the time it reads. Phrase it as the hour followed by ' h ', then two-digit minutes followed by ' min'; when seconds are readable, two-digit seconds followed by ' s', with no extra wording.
1 h 51 min
